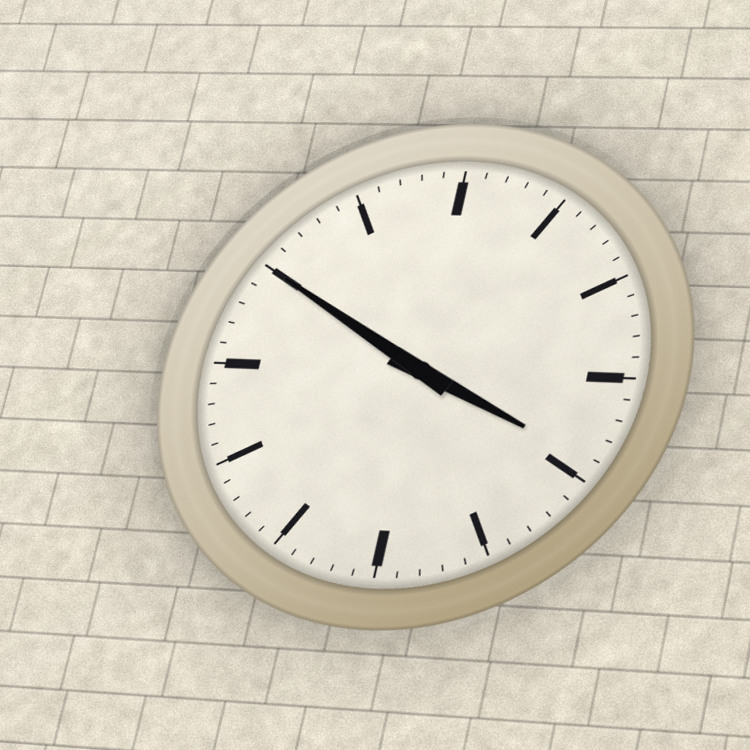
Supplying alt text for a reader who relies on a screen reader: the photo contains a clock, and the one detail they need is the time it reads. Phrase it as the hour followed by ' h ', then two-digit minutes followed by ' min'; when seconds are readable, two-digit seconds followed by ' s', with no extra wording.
3 h 50 min
